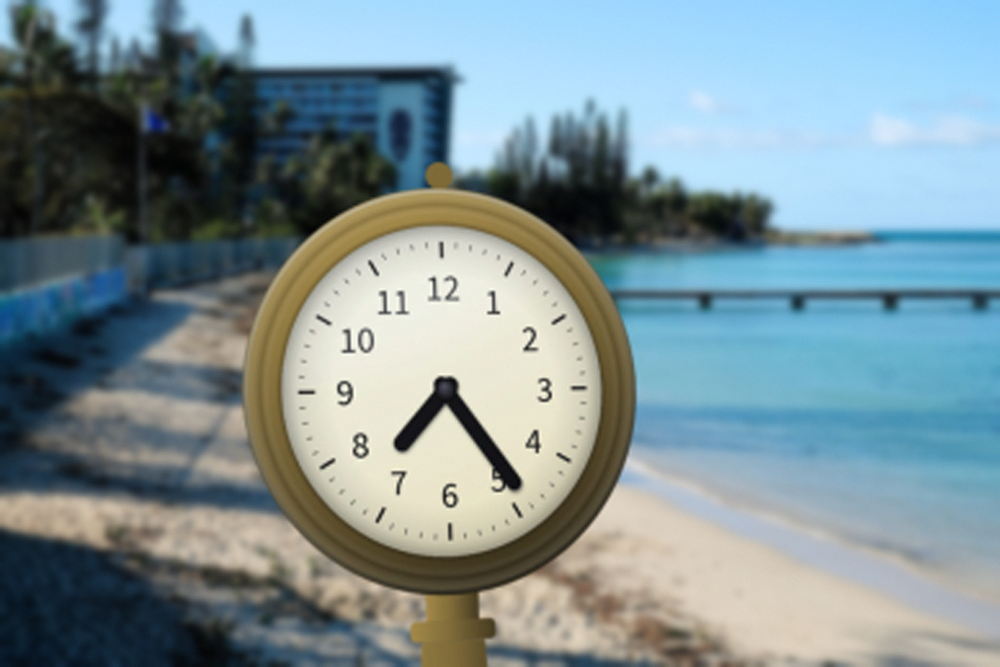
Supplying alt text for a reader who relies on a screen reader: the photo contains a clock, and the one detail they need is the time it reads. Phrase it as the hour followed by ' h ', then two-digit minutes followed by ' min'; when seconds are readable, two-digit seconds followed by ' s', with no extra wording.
7 h 24 min
